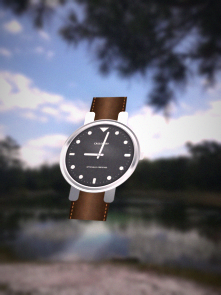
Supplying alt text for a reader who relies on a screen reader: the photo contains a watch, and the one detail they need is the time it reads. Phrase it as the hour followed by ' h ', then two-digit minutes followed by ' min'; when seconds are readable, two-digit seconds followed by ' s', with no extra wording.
9 h 02 min
